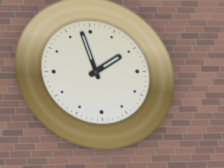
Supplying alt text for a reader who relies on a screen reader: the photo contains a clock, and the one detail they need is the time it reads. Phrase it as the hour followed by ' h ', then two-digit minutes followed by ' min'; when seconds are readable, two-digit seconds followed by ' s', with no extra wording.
1 h 58 min
